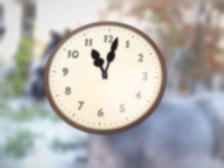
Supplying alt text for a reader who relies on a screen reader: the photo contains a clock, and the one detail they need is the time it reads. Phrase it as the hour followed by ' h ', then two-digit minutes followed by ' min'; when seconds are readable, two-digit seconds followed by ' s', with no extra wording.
11 h 02 min
